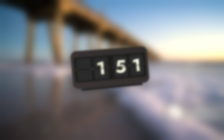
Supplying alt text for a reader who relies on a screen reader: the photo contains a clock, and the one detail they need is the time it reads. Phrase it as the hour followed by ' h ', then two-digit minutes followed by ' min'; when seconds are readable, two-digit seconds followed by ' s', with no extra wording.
1 h 51 min
